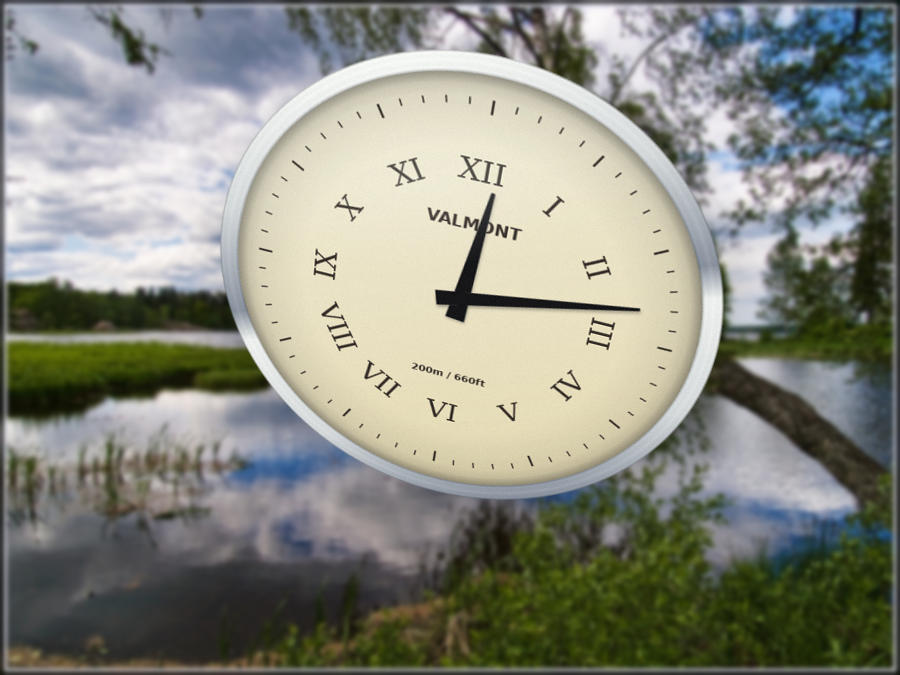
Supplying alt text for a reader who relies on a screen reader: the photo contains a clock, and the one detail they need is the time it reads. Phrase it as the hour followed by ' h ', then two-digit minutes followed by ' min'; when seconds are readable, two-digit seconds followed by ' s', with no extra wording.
12 h 13 min
